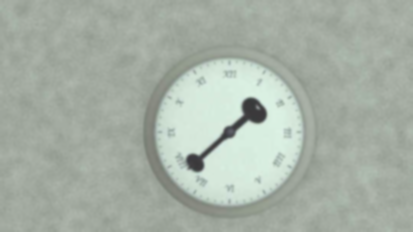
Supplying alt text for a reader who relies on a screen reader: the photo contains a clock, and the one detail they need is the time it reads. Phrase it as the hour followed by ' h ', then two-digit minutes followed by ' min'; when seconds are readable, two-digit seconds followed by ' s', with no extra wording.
1 h 38 min
